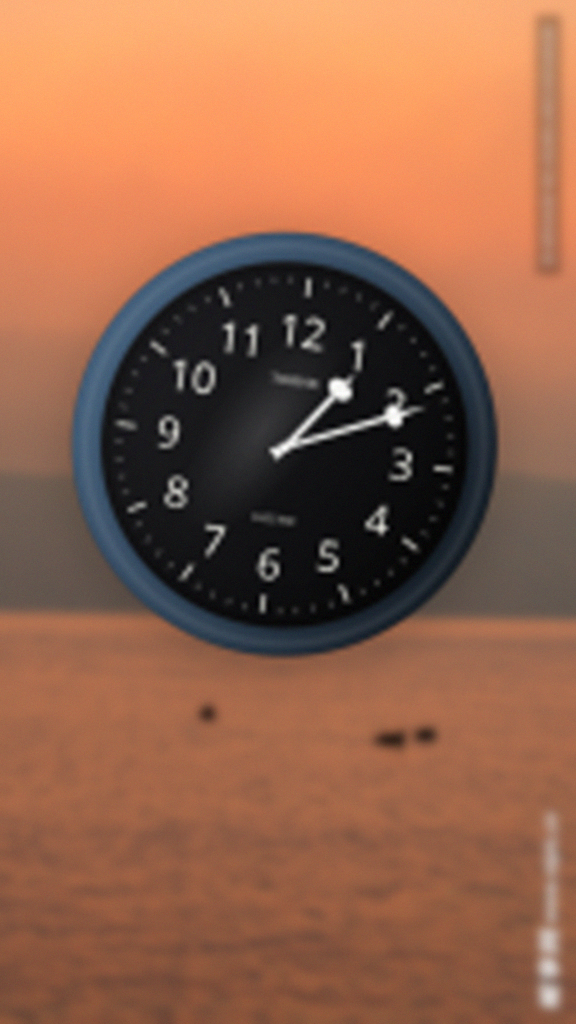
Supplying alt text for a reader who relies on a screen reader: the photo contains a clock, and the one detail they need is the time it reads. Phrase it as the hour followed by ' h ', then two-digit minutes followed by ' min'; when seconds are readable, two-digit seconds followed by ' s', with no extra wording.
1 h 11 min
